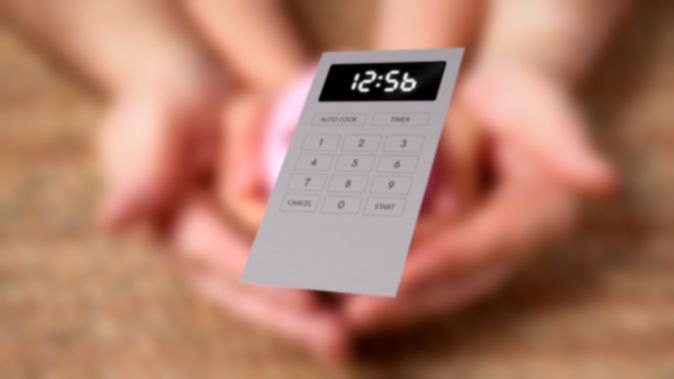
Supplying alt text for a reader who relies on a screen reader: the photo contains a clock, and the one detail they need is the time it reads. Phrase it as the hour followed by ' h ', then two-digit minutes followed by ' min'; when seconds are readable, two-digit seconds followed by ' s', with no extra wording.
12 h 56 min
